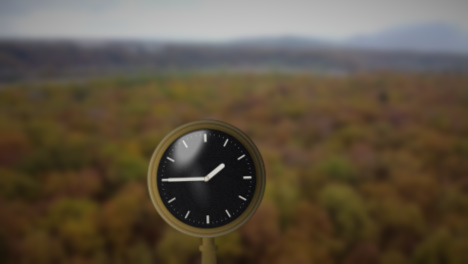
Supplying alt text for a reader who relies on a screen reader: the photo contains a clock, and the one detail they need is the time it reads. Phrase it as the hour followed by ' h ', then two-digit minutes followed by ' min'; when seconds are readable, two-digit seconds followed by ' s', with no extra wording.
1 h 45 min
